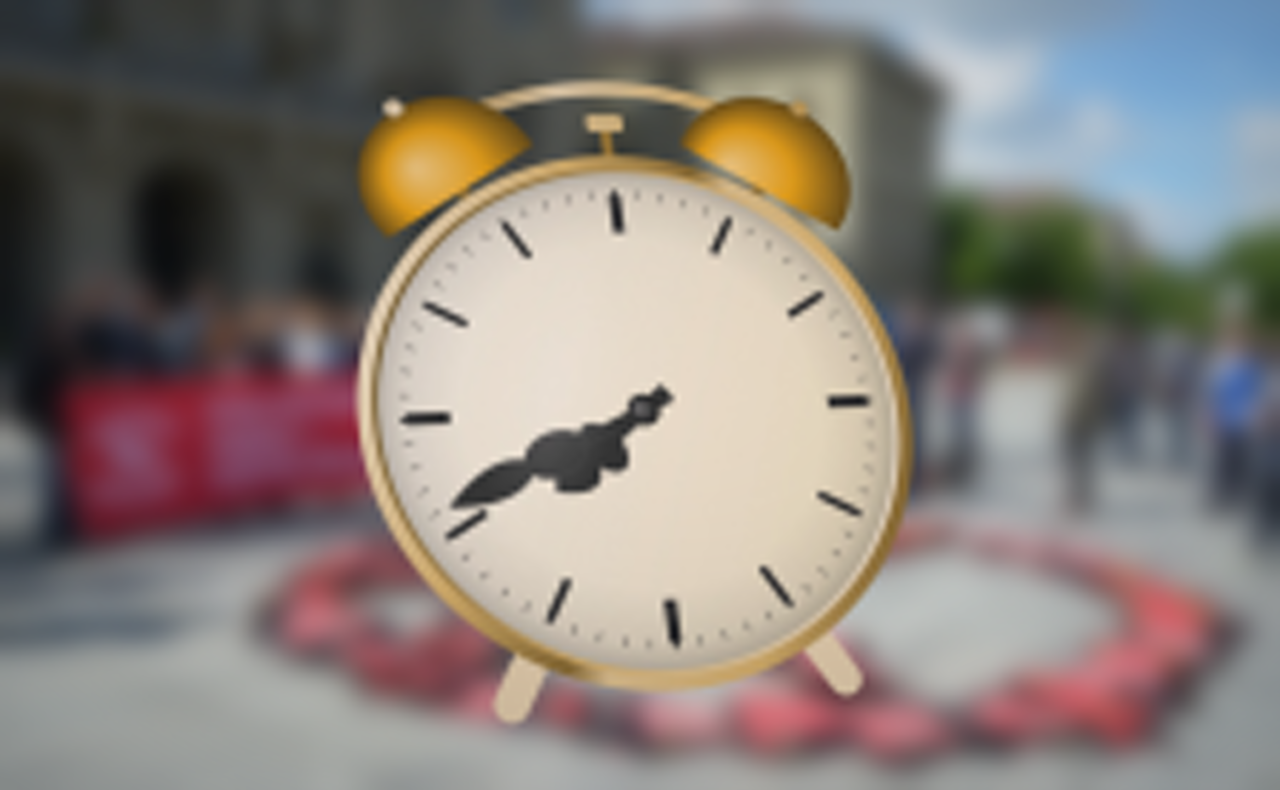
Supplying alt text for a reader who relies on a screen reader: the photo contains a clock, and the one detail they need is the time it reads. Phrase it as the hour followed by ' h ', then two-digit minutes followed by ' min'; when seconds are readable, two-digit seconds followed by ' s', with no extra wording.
7 h 41 min
